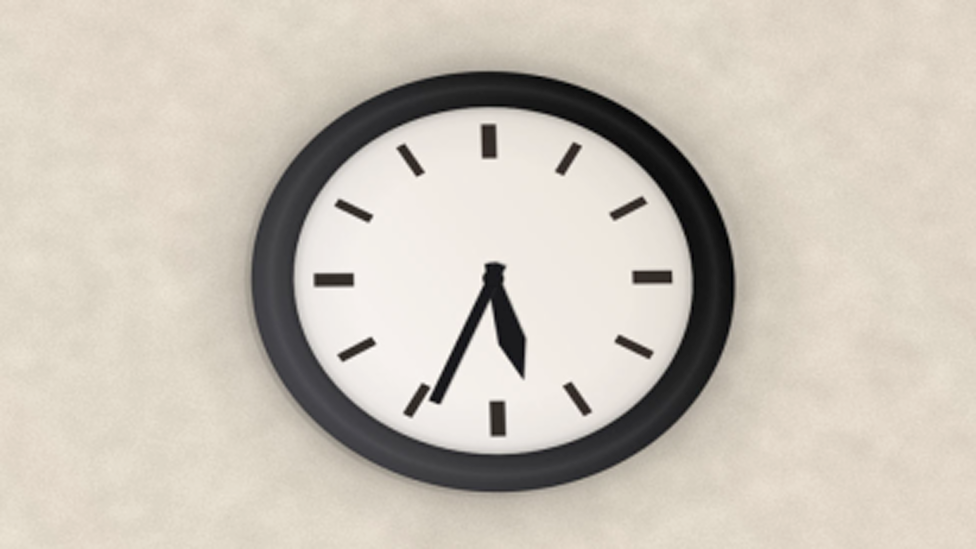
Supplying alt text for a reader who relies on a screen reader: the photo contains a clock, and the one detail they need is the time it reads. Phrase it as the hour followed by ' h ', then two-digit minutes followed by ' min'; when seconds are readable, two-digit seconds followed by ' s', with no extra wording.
5 h 34 min
